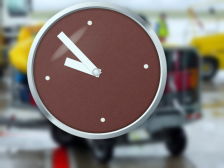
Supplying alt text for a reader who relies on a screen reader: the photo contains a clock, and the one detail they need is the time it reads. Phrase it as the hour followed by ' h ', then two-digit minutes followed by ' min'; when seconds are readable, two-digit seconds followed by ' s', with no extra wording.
9 h 54 min
